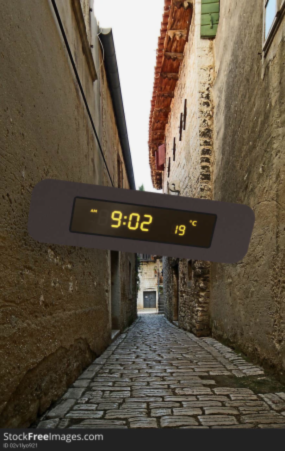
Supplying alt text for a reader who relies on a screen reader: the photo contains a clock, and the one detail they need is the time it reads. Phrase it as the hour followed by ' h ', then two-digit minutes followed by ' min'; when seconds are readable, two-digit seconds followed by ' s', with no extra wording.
9 h 02 min
